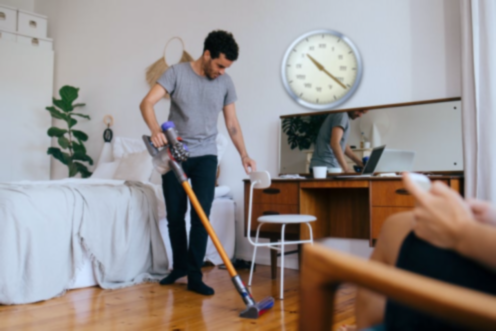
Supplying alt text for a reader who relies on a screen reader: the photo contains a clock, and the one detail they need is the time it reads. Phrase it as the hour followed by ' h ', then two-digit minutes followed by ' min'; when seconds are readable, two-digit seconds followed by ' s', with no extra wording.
10 h 21 min
